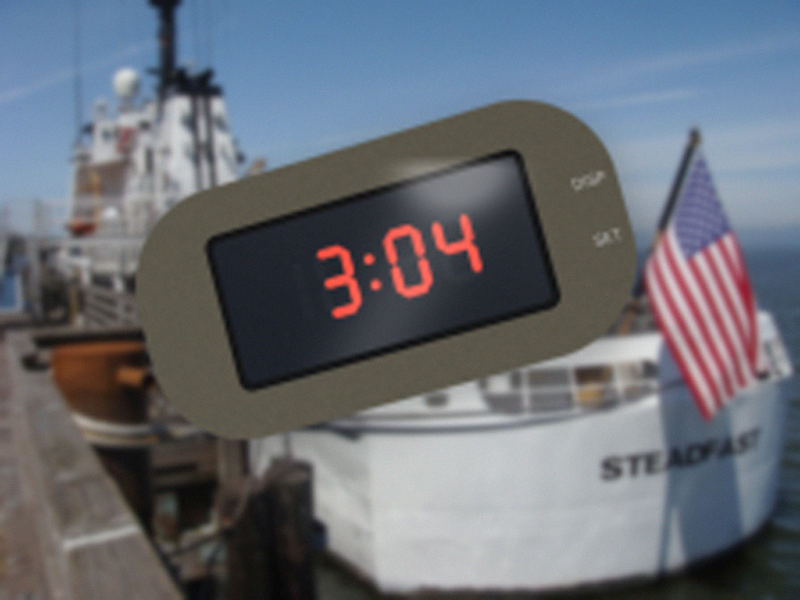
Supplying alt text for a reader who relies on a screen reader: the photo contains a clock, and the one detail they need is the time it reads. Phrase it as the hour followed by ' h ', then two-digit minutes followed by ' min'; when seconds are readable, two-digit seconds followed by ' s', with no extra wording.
3 h 04 min
